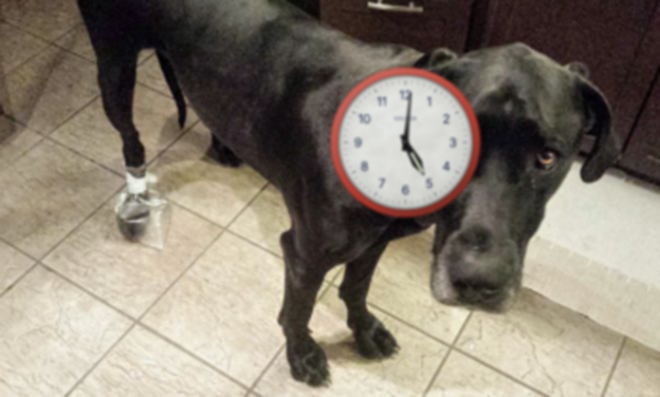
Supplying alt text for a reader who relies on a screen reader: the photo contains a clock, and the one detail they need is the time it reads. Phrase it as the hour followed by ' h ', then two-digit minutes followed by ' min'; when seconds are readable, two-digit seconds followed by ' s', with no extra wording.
5 h 01 min
